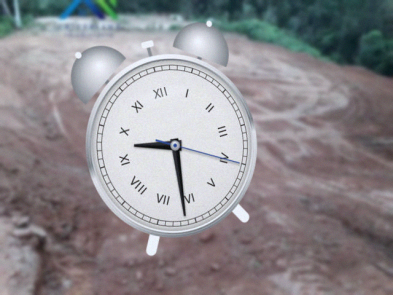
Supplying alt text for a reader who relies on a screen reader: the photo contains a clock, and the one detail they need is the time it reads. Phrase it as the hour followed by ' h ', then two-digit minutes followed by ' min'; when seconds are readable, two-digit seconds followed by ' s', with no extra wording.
9 h 31 min 20 s
